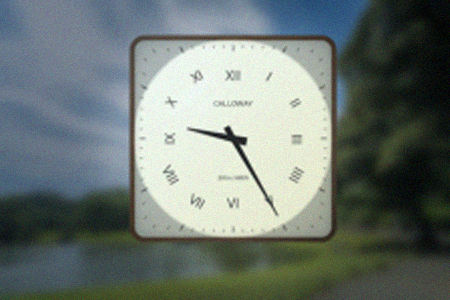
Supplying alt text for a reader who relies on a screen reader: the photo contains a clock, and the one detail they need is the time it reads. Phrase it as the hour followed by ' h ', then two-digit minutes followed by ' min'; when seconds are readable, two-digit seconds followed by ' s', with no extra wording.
9 h 25 min
